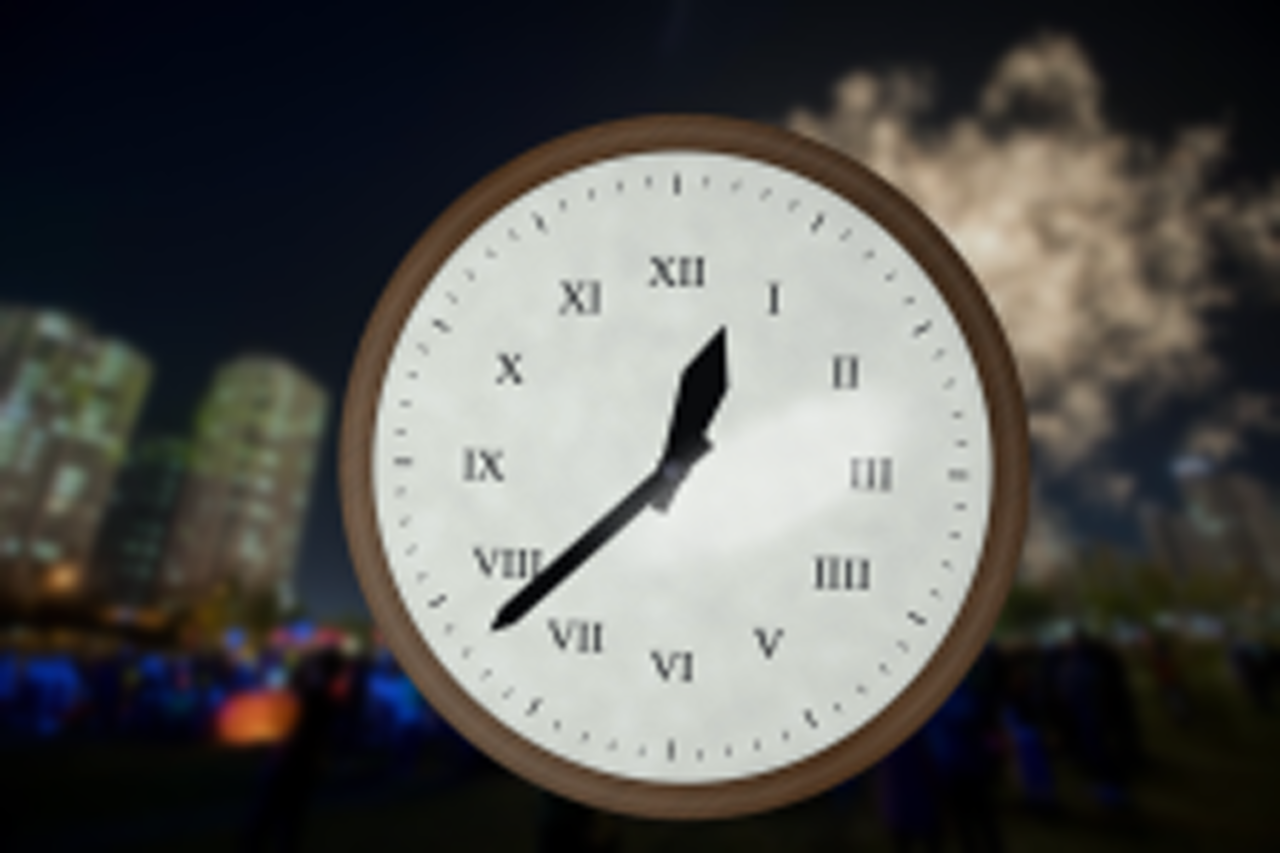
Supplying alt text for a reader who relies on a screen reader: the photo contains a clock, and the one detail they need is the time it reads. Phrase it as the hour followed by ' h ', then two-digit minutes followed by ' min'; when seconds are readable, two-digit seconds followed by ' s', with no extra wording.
12 h 38 min
